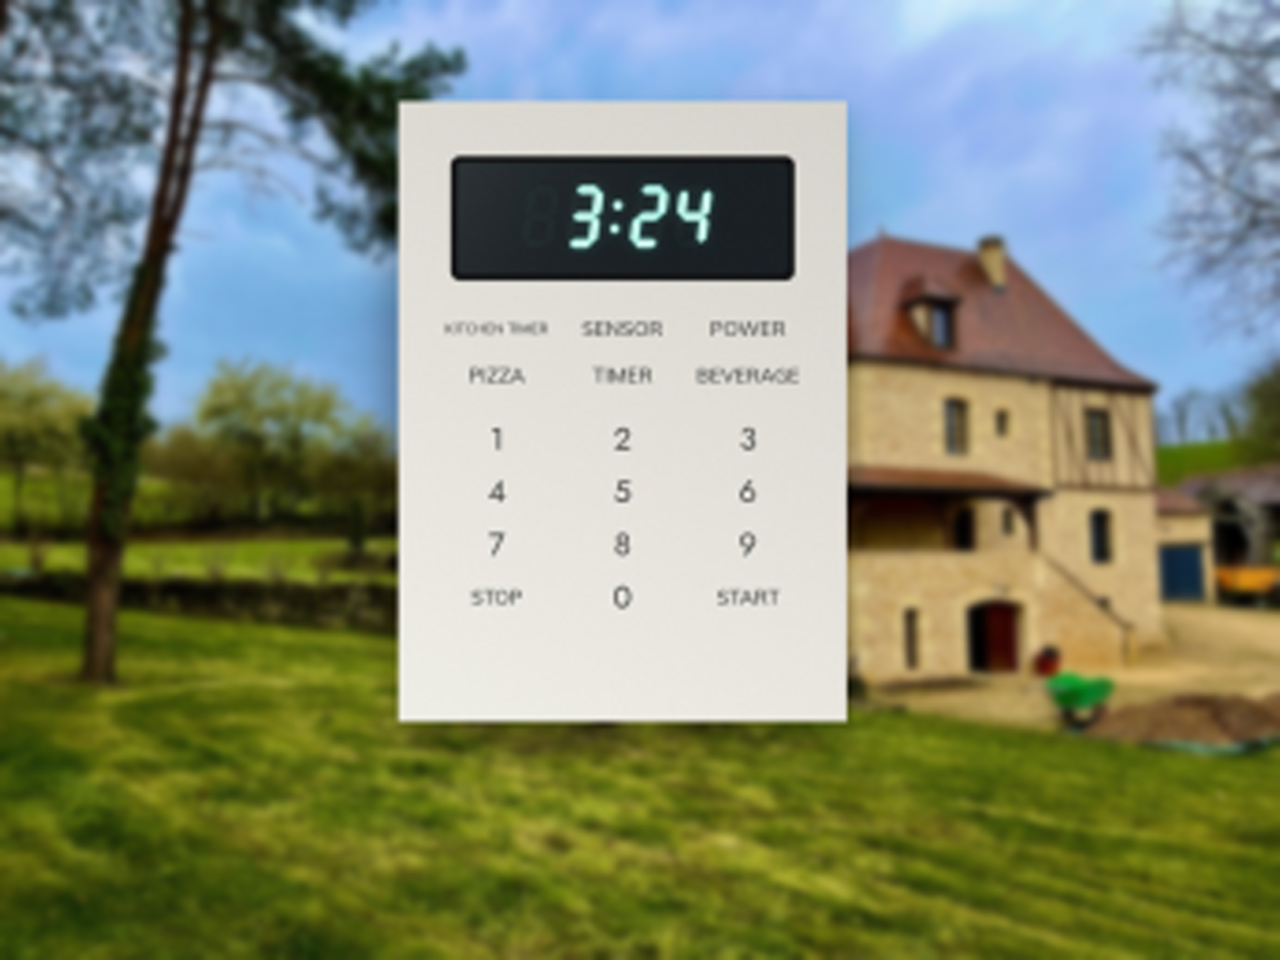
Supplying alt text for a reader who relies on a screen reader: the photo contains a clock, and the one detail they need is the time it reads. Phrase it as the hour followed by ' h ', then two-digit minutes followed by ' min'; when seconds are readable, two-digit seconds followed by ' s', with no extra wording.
3 h 24 min
